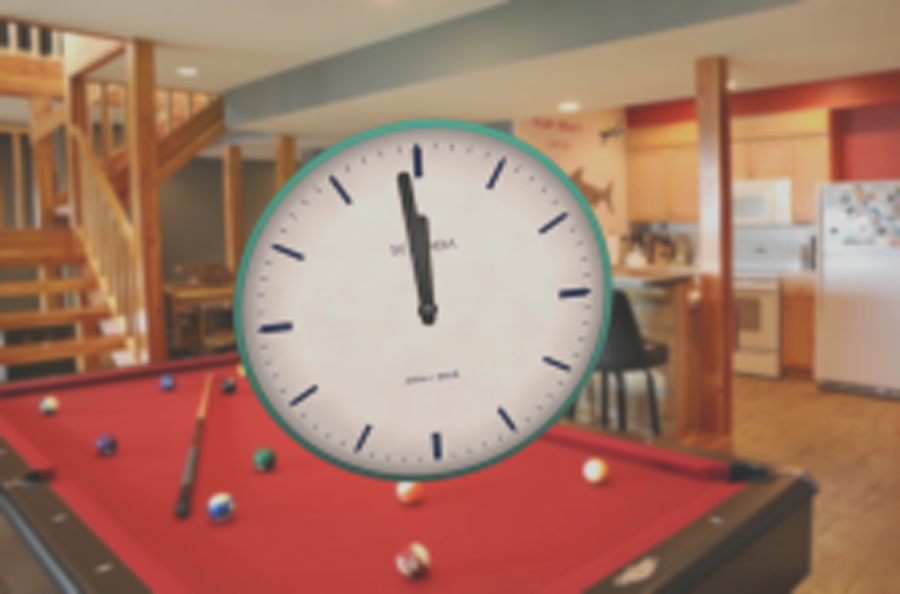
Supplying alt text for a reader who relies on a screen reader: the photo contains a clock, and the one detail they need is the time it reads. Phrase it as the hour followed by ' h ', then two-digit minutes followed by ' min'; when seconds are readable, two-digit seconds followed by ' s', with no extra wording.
11 h 59 min
